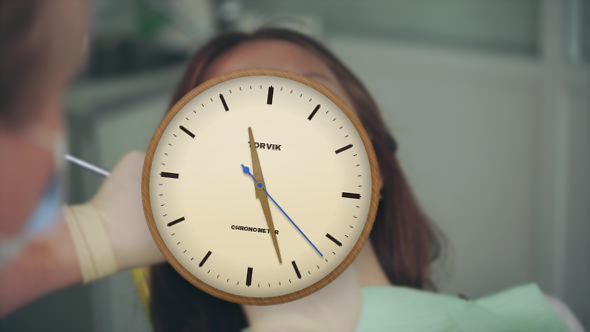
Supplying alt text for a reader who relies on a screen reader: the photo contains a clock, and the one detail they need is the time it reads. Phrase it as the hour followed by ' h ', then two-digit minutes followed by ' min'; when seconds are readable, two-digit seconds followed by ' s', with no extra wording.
11 h 26 min 22 s
